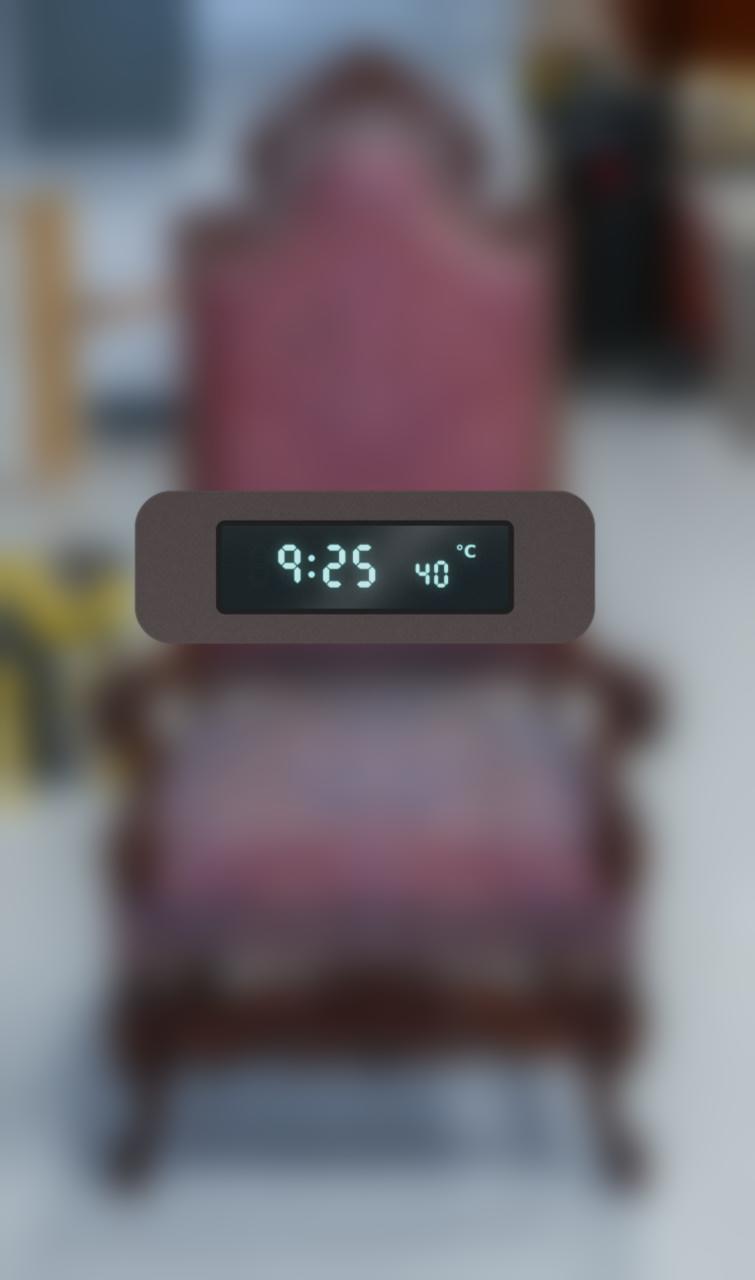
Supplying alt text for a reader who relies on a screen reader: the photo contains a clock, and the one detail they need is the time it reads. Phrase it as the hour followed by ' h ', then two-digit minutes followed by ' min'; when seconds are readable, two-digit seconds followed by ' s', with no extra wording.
9 h 25 min
